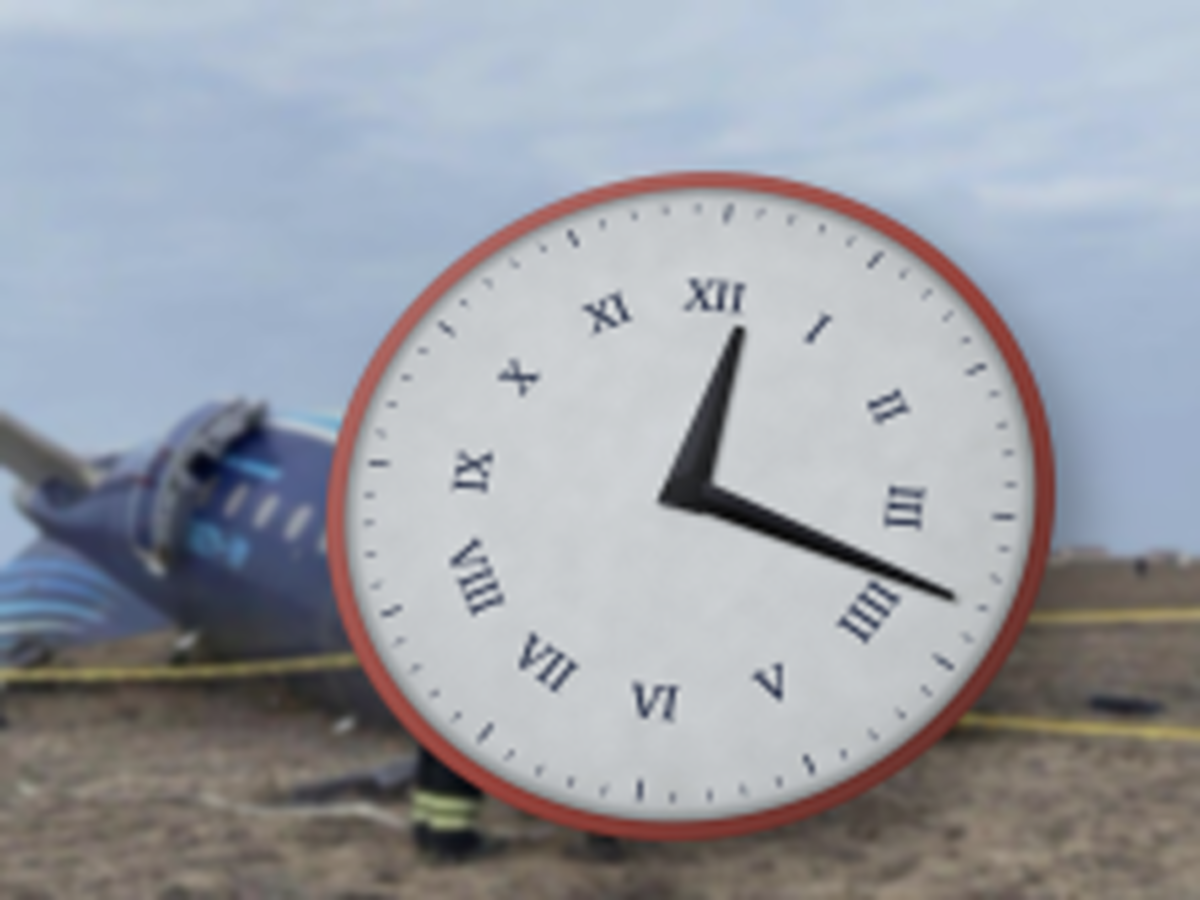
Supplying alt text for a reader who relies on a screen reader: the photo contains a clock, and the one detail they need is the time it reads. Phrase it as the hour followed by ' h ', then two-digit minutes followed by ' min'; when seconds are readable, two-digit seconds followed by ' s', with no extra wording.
12 h 18 min
